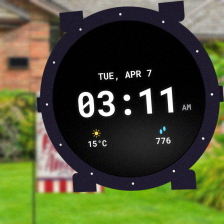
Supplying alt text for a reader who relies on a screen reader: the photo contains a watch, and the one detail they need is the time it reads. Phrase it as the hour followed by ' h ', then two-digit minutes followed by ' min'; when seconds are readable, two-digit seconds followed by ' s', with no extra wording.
3 h 11 min
